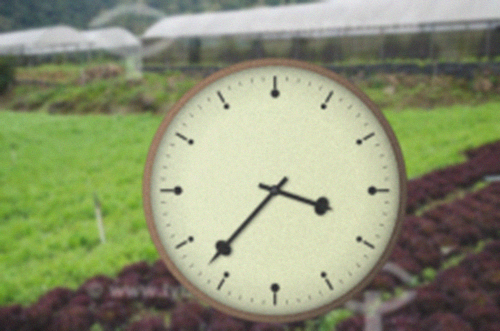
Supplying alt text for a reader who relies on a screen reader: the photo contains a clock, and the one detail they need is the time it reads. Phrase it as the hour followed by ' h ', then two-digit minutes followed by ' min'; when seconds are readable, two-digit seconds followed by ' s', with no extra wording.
3 h 37 min
